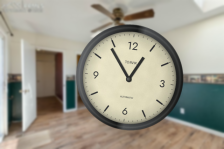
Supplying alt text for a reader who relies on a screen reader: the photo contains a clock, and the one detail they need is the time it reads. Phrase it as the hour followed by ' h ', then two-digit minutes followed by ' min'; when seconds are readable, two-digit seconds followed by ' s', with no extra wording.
12 h 54 min
